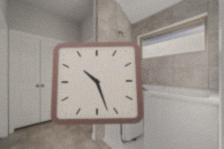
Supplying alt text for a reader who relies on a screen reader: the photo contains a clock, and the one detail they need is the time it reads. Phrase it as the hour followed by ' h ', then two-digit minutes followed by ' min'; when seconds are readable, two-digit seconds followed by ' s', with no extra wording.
10 h 27 min
